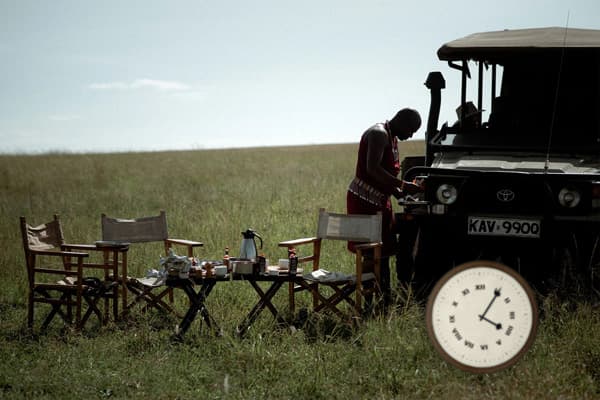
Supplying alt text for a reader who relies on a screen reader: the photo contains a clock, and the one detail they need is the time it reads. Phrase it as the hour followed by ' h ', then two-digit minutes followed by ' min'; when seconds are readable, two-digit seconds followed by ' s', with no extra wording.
4 h 06 min
